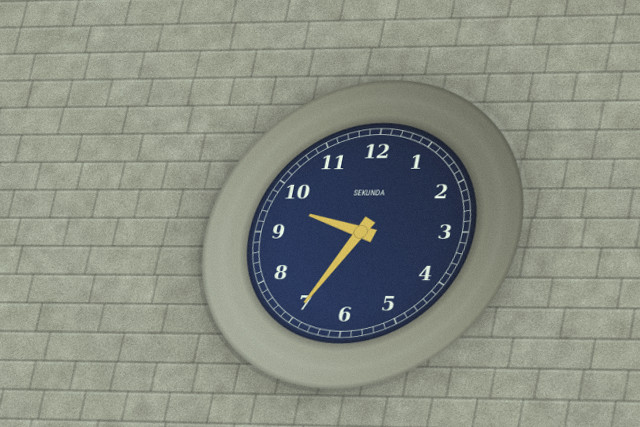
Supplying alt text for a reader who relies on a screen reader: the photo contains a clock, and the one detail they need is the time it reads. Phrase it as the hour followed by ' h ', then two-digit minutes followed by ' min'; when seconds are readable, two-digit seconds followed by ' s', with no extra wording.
9 h 35 min
